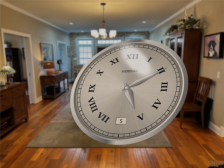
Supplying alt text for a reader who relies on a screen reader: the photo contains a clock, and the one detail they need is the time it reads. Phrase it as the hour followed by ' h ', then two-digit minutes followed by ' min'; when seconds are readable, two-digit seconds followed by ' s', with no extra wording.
5 h 10 min
